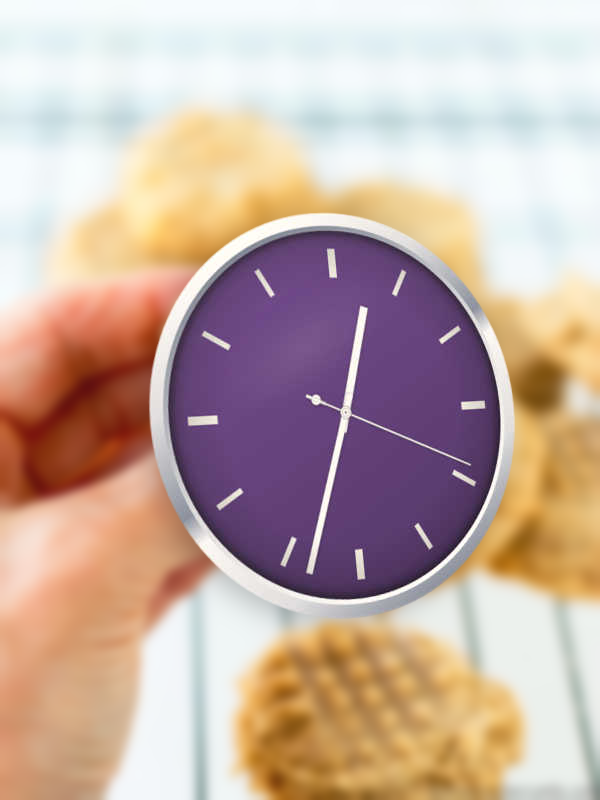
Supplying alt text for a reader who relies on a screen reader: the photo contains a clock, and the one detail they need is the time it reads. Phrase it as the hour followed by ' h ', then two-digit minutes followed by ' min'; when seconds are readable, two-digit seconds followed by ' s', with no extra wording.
12 h 33 min 19 s
